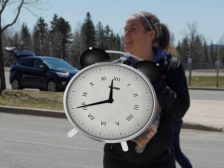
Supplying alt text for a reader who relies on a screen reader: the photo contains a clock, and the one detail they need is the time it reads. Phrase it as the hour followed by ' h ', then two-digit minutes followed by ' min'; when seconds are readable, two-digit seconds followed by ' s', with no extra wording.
11 h 40 min
